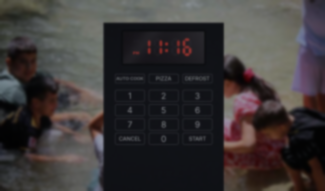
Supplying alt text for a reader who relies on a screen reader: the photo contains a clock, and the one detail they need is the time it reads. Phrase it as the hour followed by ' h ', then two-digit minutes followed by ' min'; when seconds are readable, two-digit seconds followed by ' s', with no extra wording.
11 h 16 min
